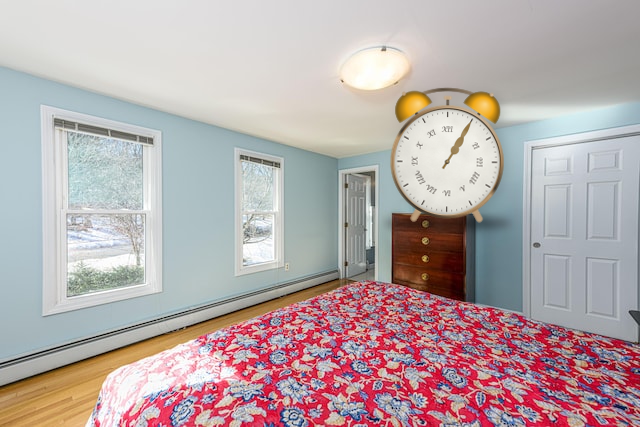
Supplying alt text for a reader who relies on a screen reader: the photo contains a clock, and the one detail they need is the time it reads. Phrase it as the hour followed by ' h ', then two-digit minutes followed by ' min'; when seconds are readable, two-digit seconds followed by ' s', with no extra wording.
1 h 05 min
